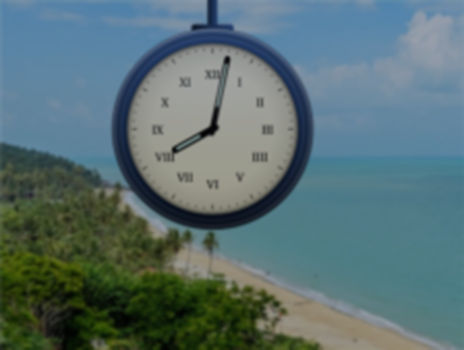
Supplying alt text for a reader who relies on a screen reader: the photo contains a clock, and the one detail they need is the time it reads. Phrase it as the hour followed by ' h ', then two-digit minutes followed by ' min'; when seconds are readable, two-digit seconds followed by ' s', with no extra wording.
8 h 02 min
